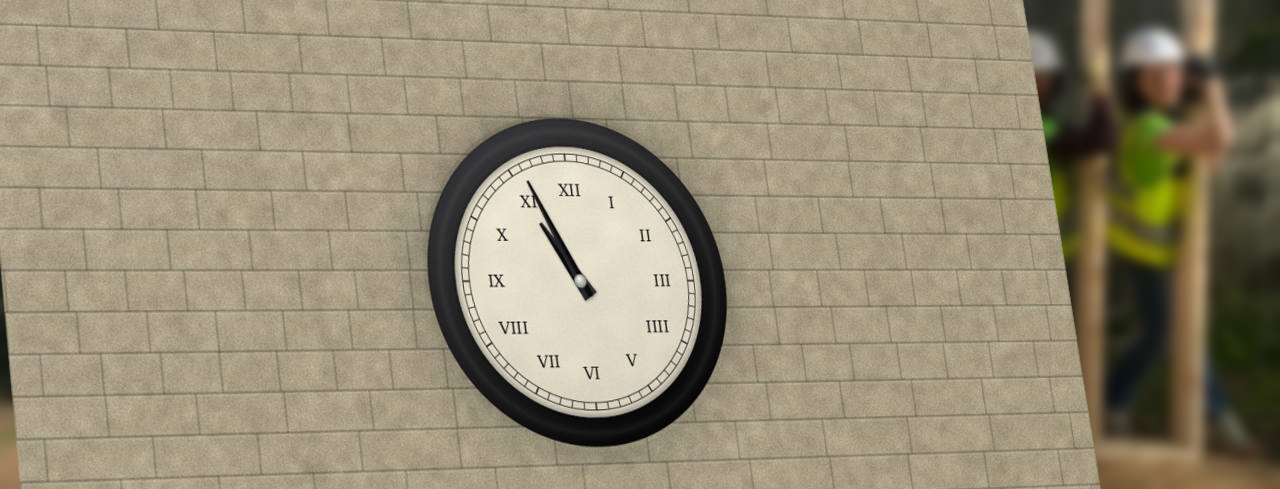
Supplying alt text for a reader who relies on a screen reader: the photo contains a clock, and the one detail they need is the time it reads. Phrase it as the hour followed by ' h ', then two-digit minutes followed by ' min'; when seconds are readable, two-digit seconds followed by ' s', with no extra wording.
10 h 56 min
